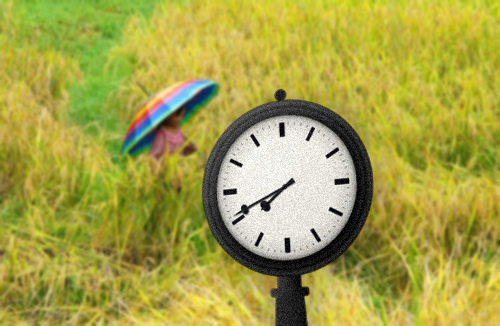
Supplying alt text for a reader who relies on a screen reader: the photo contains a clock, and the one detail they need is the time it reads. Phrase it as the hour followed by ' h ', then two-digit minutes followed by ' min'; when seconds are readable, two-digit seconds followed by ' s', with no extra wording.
7 h 41 min
